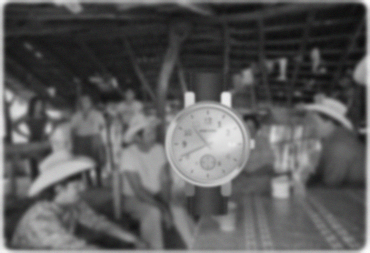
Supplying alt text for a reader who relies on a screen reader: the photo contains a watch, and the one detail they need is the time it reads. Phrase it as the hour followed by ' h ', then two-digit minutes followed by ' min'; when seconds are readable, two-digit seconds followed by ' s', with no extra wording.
10 h 41 min
